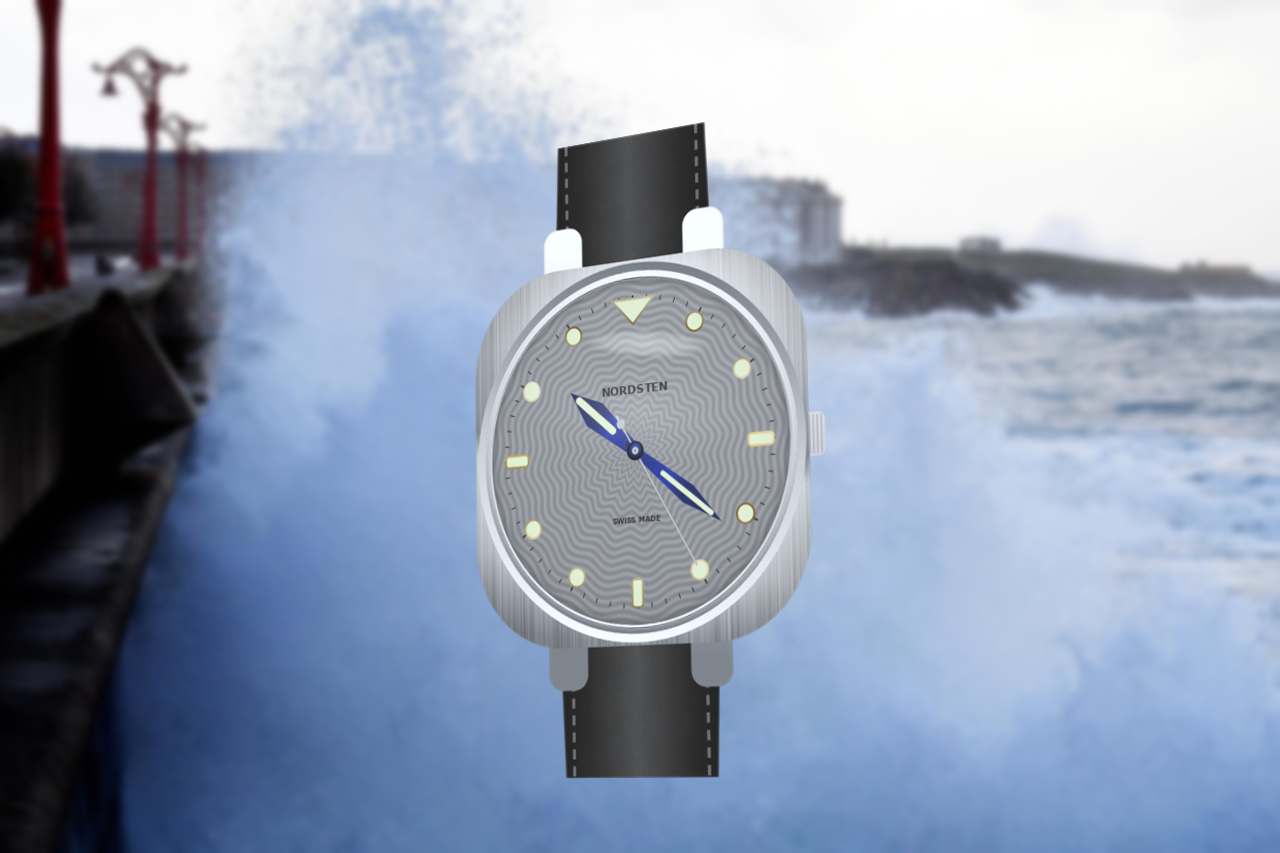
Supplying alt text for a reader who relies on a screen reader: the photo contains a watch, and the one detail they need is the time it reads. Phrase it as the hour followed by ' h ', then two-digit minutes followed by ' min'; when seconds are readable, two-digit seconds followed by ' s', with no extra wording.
10 h 21 min 25 s
